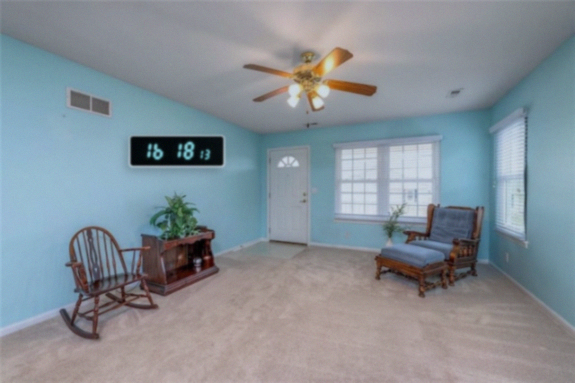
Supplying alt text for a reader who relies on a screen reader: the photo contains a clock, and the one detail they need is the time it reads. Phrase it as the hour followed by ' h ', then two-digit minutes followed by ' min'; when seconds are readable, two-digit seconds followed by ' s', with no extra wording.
16 h 18 min
